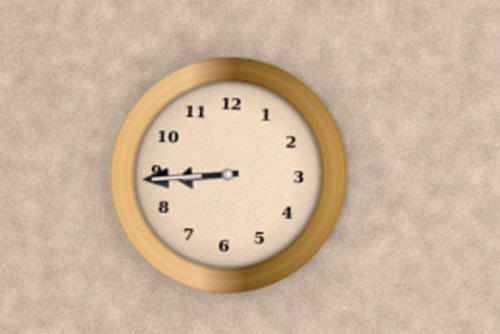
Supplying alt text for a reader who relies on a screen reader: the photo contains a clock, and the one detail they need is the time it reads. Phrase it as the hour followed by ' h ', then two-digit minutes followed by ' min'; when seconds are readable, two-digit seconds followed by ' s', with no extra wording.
8 h 44 min
